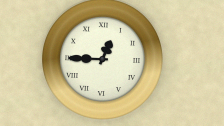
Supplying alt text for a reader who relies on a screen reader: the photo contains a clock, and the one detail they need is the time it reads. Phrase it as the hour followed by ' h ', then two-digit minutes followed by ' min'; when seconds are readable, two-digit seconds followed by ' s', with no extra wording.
12 h 45 min
